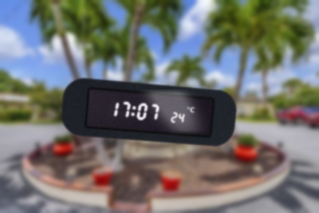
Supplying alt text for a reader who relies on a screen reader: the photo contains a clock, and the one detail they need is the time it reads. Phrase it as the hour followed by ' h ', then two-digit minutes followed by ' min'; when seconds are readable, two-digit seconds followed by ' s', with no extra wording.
17 h 07 min
